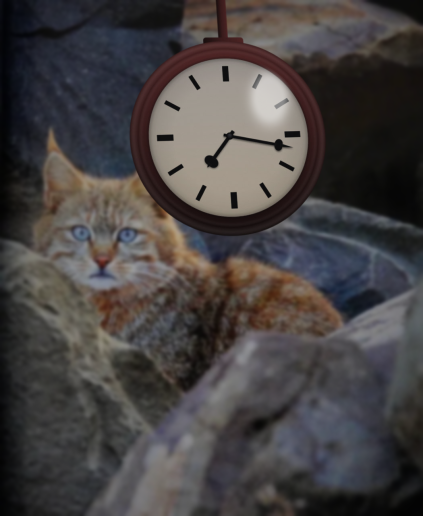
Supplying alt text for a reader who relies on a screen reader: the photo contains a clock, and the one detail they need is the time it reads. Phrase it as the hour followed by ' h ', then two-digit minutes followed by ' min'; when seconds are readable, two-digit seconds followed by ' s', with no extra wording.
7 h 17 min
